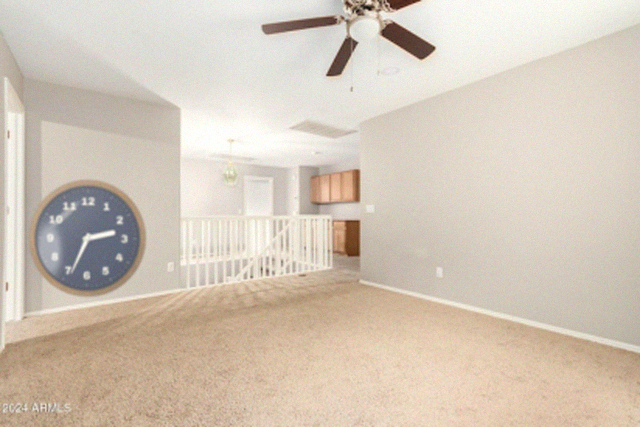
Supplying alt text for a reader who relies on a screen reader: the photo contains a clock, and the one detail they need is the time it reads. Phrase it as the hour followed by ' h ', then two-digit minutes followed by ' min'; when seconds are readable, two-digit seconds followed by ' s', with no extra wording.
2 h 34 min
